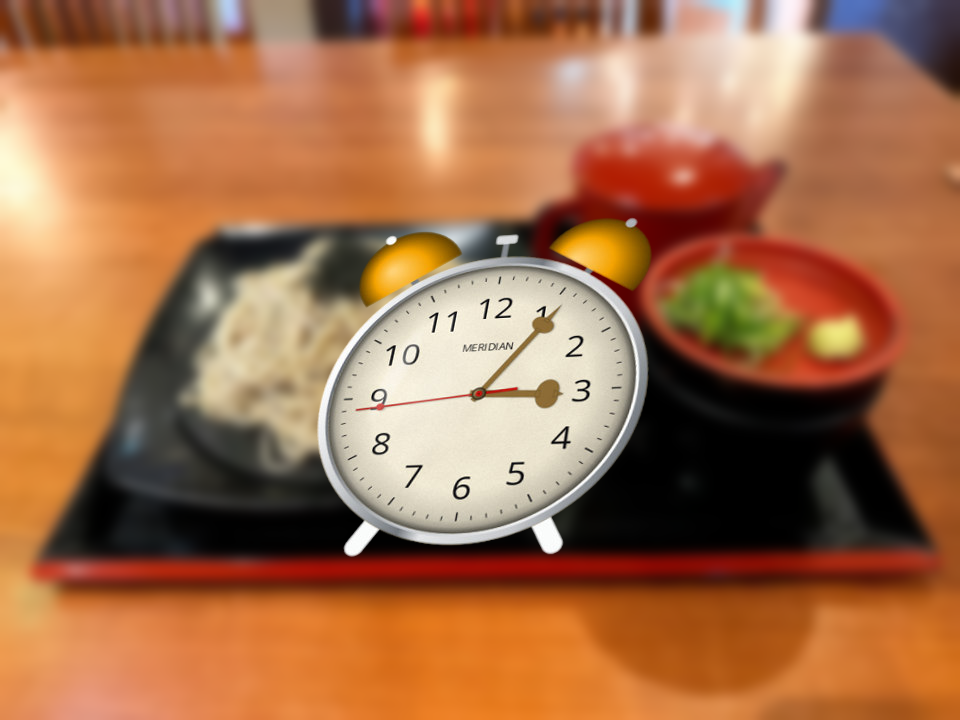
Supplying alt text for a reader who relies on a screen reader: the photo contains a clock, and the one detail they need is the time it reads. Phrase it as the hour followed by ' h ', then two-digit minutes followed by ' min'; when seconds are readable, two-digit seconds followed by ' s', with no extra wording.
3 h 05 min 44 s
